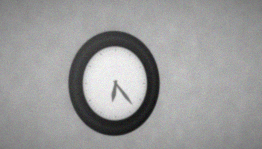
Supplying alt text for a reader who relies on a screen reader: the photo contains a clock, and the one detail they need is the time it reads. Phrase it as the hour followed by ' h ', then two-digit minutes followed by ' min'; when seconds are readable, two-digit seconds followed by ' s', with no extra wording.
6 h 23 min
